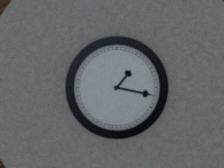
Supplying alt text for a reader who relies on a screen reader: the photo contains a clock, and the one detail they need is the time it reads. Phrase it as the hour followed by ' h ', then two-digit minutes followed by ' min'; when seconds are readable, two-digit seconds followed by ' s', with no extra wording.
1 h 17 min
